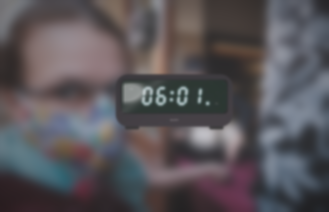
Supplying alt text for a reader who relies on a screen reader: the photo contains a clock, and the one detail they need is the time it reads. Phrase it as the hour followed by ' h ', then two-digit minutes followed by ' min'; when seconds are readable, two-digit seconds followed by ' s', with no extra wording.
6 h 01 min
